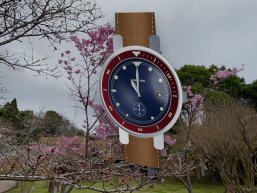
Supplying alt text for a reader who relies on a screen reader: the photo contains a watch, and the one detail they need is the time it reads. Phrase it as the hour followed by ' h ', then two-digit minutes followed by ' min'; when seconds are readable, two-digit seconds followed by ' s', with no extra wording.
11 h 00 min
